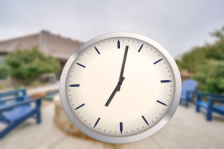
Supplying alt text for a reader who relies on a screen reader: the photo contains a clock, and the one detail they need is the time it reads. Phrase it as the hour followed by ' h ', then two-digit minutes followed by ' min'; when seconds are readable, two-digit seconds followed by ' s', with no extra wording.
7 h 02 min
